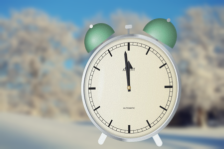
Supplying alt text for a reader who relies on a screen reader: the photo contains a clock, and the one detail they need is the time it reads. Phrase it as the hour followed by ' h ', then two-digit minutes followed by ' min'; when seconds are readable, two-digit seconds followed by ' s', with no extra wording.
11 h 59 min
